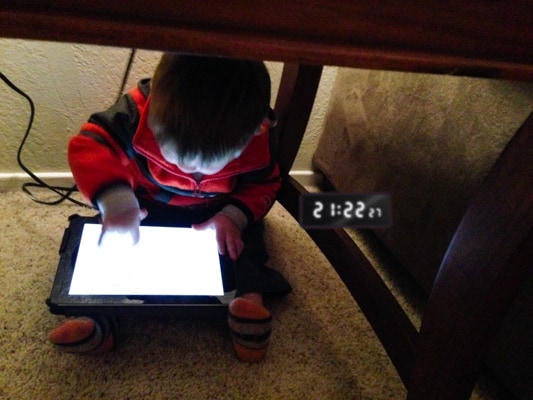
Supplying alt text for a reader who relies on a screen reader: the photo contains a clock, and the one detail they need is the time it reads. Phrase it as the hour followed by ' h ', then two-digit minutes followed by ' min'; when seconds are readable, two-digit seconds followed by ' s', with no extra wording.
21 h 22 min
